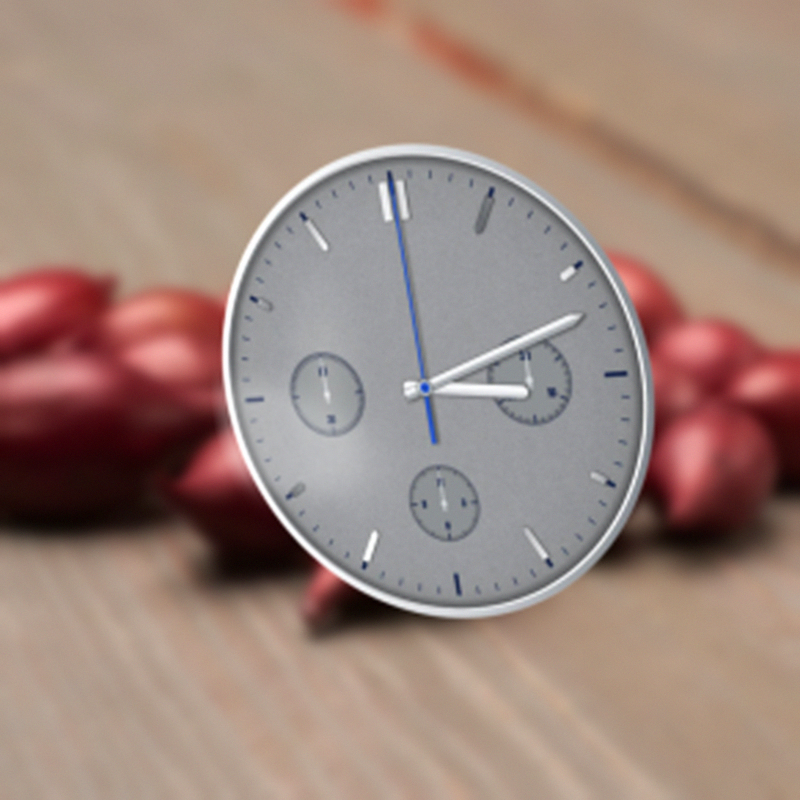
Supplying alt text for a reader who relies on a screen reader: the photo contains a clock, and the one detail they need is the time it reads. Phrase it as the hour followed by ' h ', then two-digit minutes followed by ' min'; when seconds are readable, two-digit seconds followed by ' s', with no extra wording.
3 h 12 min
